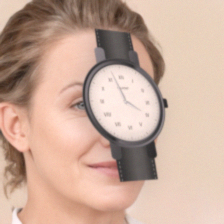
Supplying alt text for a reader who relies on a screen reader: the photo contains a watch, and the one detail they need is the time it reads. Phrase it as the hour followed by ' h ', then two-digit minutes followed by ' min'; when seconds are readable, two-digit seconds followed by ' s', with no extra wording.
3 h 57 min
